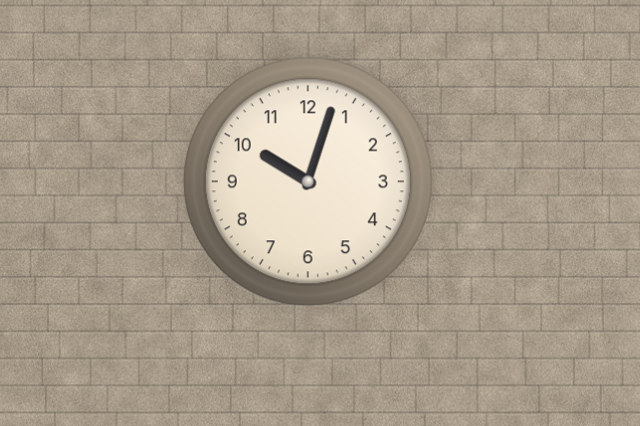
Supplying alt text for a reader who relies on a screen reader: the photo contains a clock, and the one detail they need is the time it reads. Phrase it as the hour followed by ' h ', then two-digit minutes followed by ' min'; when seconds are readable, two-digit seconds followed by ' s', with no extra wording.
10 h 03 min
